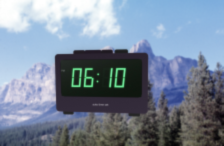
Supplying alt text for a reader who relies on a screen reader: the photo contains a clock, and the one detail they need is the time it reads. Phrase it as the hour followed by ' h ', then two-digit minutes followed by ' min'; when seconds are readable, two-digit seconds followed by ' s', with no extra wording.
6 h 10 min
